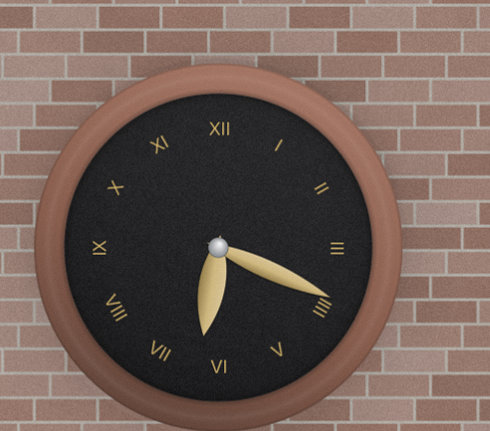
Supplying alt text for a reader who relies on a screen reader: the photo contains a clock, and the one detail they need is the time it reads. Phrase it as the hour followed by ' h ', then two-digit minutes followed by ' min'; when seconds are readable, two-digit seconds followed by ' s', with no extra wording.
6 h 19 min
